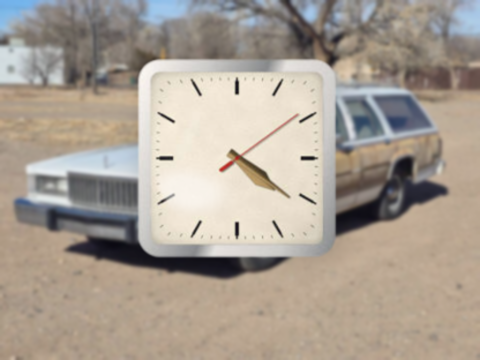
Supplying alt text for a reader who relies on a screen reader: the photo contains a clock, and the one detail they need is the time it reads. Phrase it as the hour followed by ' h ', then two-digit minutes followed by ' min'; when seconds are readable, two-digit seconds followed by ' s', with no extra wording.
4 h 21 min 09 s
